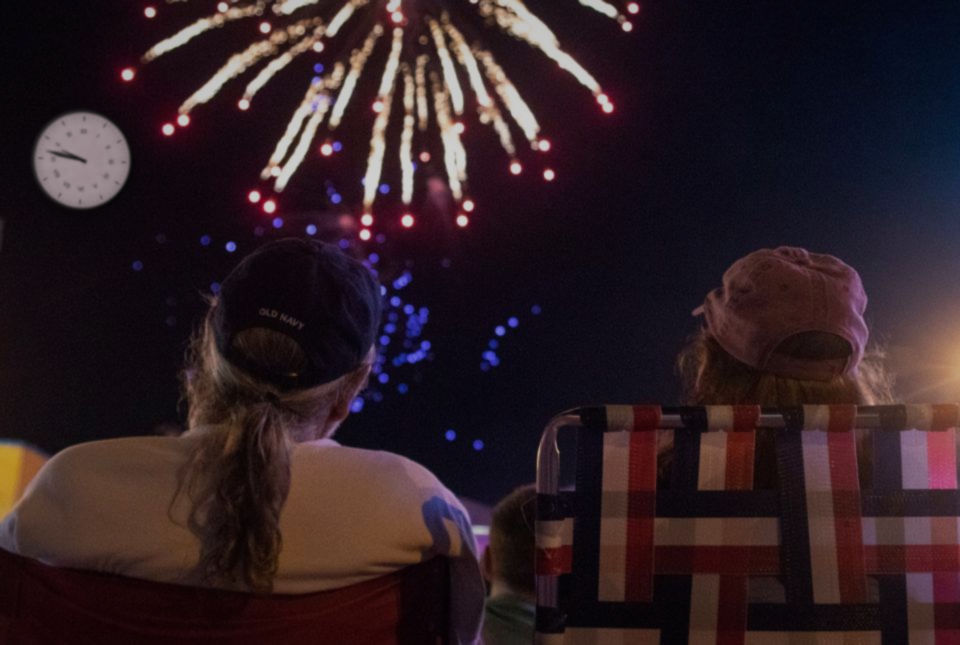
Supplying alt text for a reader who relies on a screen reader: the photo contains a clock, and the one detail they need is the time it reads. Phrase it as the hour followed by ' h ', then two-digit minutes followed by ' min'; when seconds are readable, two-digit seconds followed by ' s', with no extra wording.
9 h 47 min
